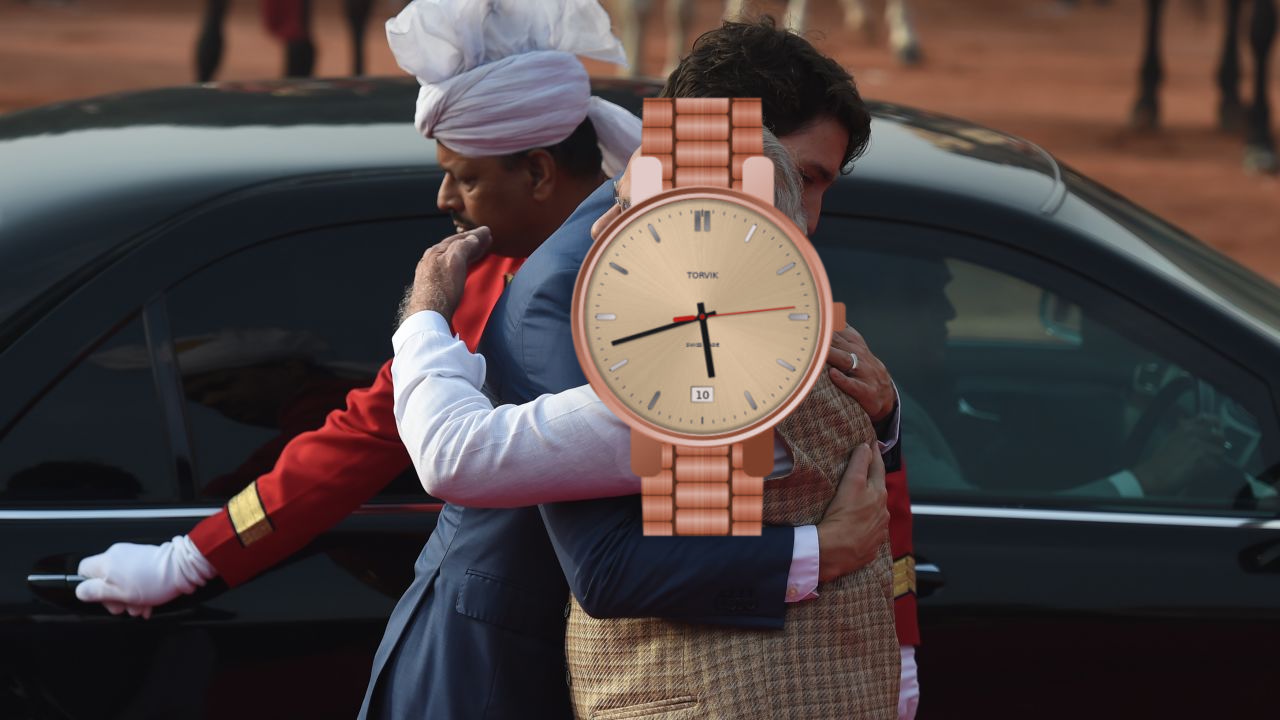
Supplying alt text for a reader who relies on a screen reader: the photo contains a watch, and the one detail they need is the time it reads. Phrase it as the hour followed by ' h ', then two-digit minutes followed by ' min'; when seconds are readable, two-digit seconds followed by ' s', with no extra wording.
5 h 42 min 14 s
